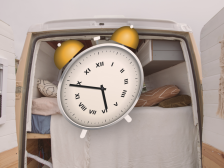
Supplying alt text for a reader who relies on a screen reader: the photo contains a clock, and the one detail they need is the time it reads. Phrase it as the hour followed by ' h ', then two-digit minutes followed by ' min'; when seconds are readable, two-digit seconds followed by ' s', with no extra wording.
5 h 49 min
